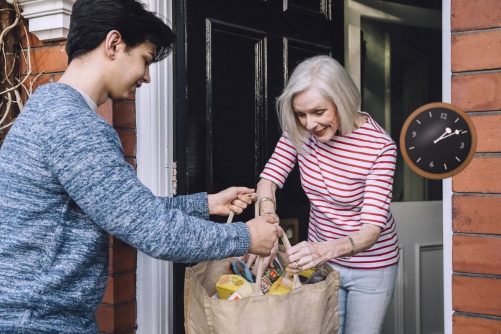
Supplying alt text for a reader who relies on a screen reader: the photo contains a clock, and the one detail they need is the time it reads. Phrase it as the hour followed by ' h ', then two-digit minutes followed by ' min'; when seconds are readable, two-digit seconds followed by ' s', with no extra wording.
1 h 09 min
